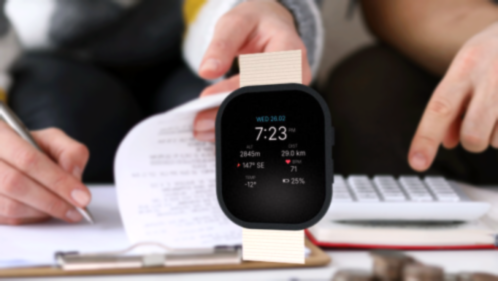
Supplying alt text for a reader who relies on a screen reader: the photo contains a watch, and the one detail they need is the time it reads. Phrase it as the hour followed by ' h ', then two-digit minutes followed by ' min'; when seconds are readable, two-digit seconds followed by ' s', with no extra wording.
7 h 23 min
